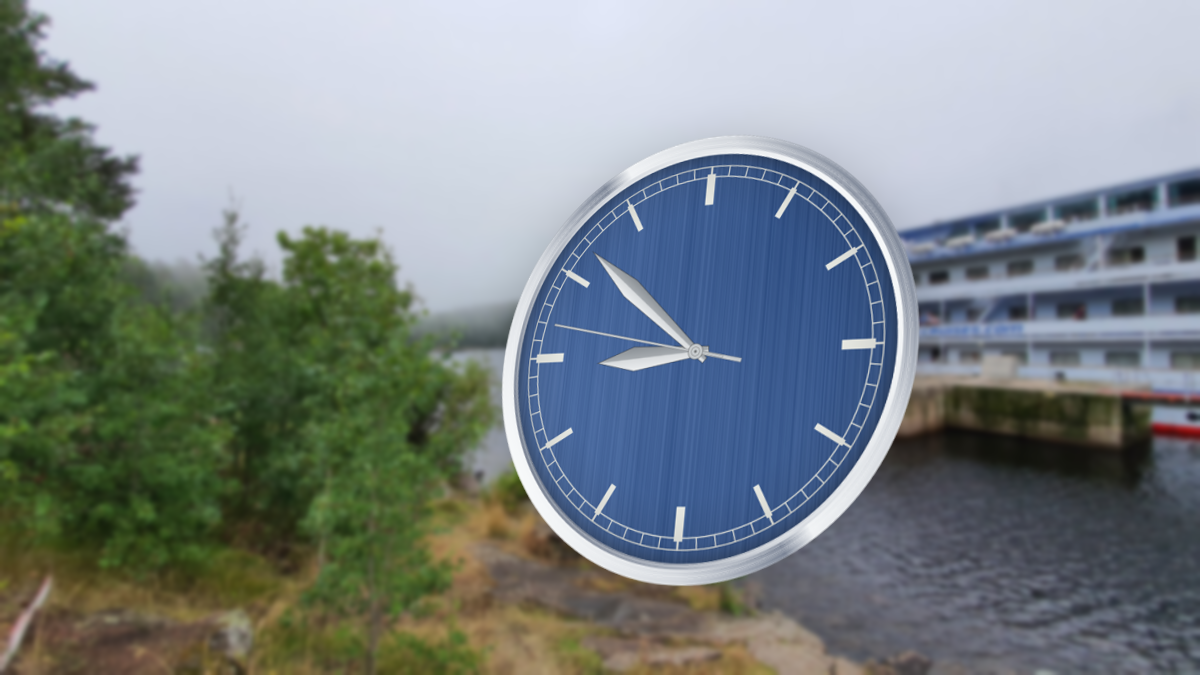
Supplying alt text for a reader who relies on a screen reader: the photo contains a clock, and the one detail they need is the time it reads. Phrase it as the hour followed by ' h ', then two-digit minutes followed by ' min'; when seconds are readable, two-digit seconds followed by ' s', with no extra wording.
8 h 51 min 47 s
